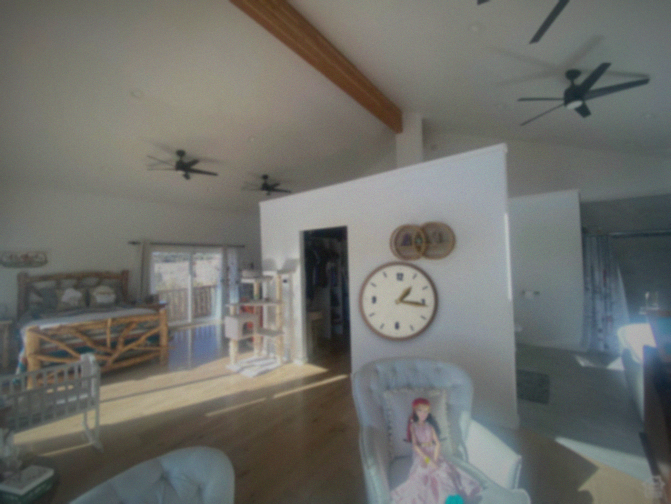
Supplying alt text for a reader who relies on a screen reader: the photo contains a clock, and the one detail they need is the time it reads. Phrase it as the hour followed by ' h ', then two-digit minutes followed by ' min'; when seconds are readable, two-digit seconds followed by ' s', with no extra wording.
1 h 16 min
